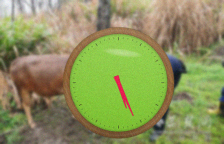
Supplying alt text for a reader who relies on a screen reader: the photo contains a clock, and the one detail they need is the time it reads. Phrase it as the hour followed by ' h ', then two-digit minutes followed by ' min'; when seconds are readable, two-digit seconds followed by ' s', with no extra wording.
5 h 26 min
